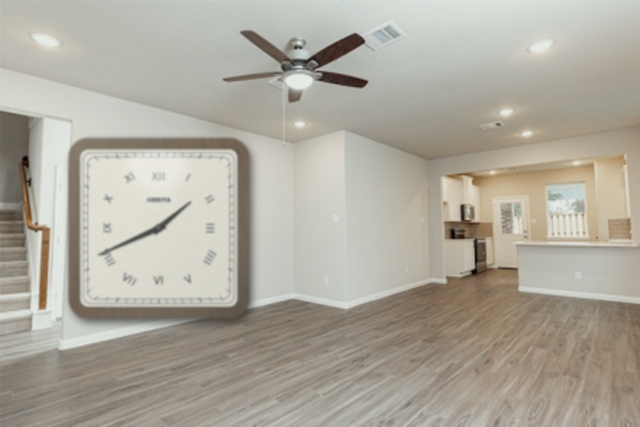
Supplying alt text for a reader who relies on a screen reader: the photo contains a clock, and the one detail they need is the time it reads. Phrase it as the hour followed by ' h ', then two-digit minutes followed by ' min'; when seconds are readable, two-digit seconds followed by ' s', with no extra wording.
1 h 41 min
